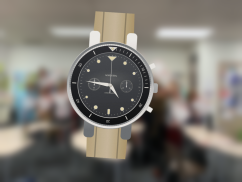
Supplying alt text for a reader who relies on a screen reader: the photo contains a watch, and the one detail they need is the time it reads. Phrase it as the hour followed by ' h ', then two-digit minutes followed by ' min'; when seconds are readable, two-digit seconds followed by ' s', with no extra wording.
4 h 46 min
